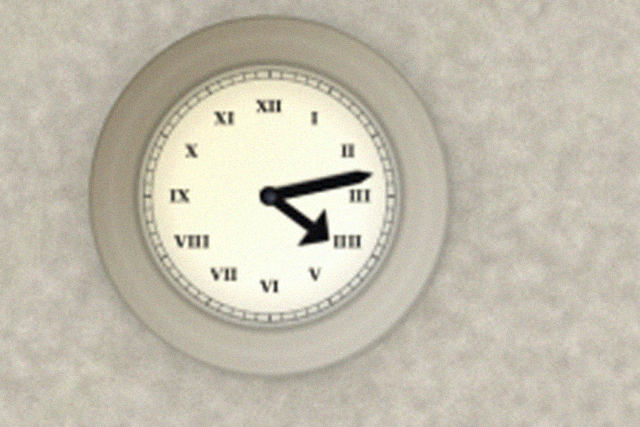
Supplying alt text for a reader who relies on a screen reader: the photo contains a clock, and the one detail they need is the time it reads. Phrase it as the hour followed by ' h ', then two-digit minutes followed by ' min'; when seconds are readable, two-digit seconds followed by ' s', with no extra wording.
4 h 13 min
